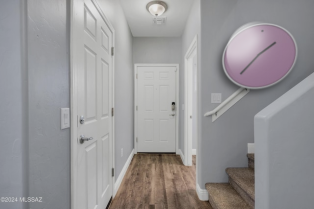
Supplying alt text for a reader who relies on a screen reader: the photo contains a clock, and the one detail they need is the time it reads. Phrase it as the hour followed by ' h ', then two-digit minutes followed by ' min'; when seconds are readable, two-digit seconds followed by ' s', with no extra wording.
1 h 36 min
